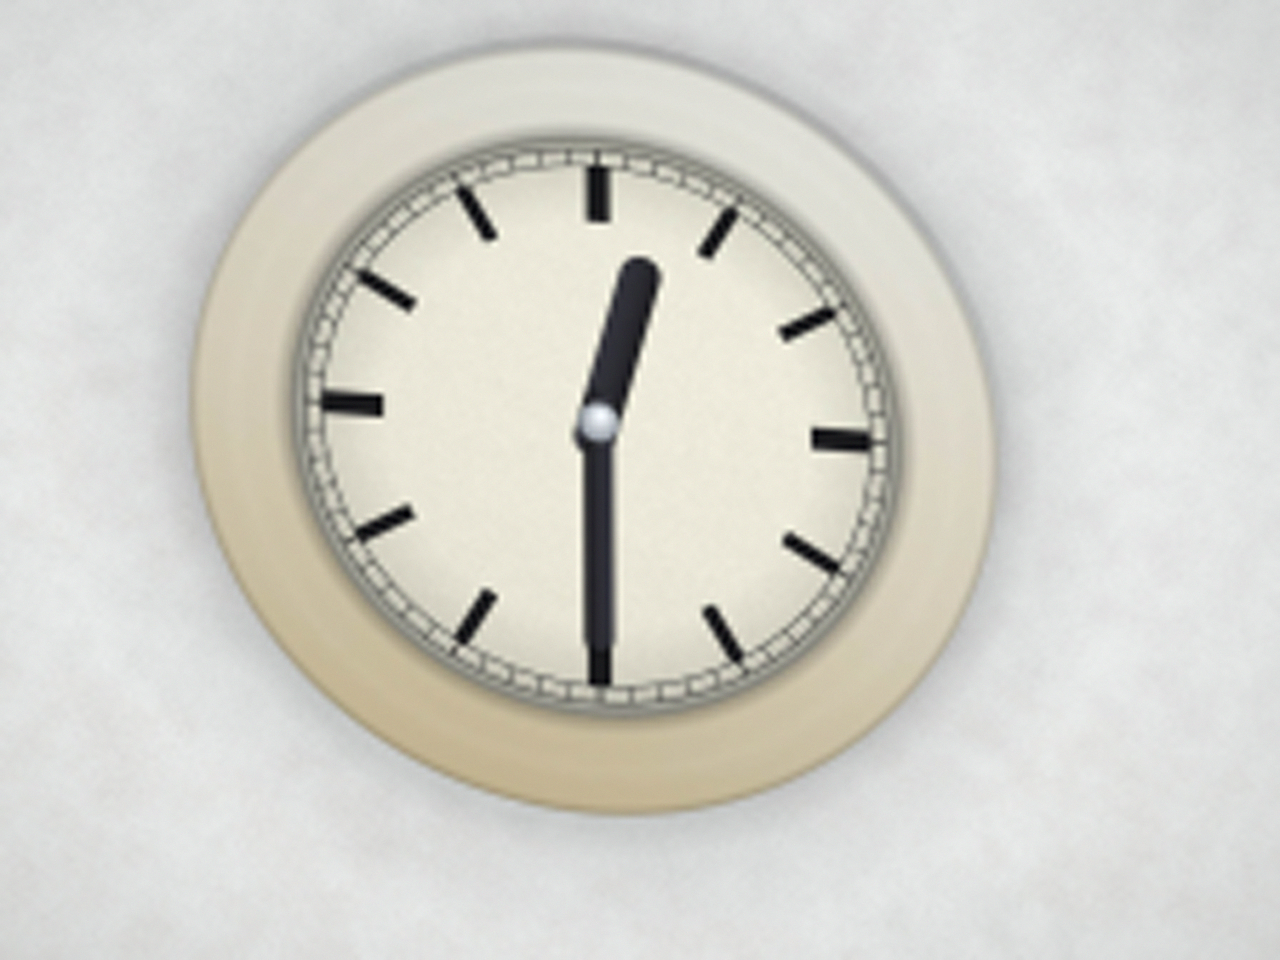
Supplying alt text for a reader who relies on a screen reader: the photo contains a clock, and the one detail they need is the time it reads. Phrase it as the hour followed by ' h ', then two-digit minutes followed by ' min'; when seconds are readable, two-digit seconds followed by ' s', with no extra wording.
12 h 30 min
